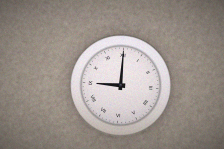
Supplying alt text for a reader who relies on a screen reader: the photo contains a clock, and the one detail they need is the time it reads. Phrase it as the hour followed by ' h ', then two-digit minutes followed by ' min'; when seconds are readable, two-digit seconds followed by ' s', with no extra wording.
9 h 00 min
